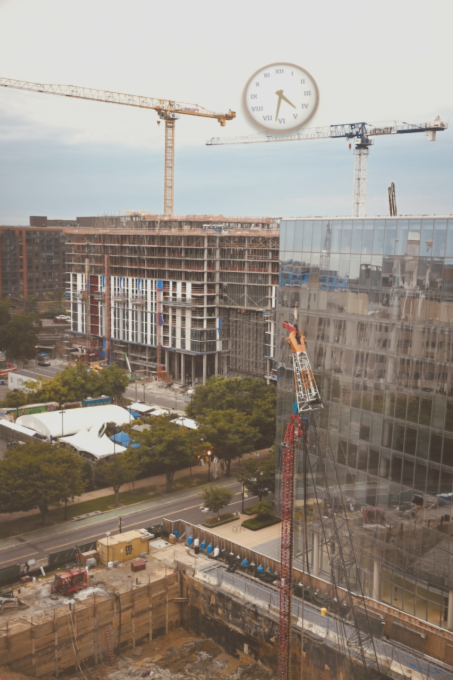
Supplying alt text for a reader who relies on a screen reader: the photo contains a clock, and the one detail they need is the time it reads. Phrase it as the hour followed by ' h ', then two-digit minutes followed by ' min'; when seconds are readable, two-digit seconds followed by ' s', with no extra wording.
4 h 32 min
